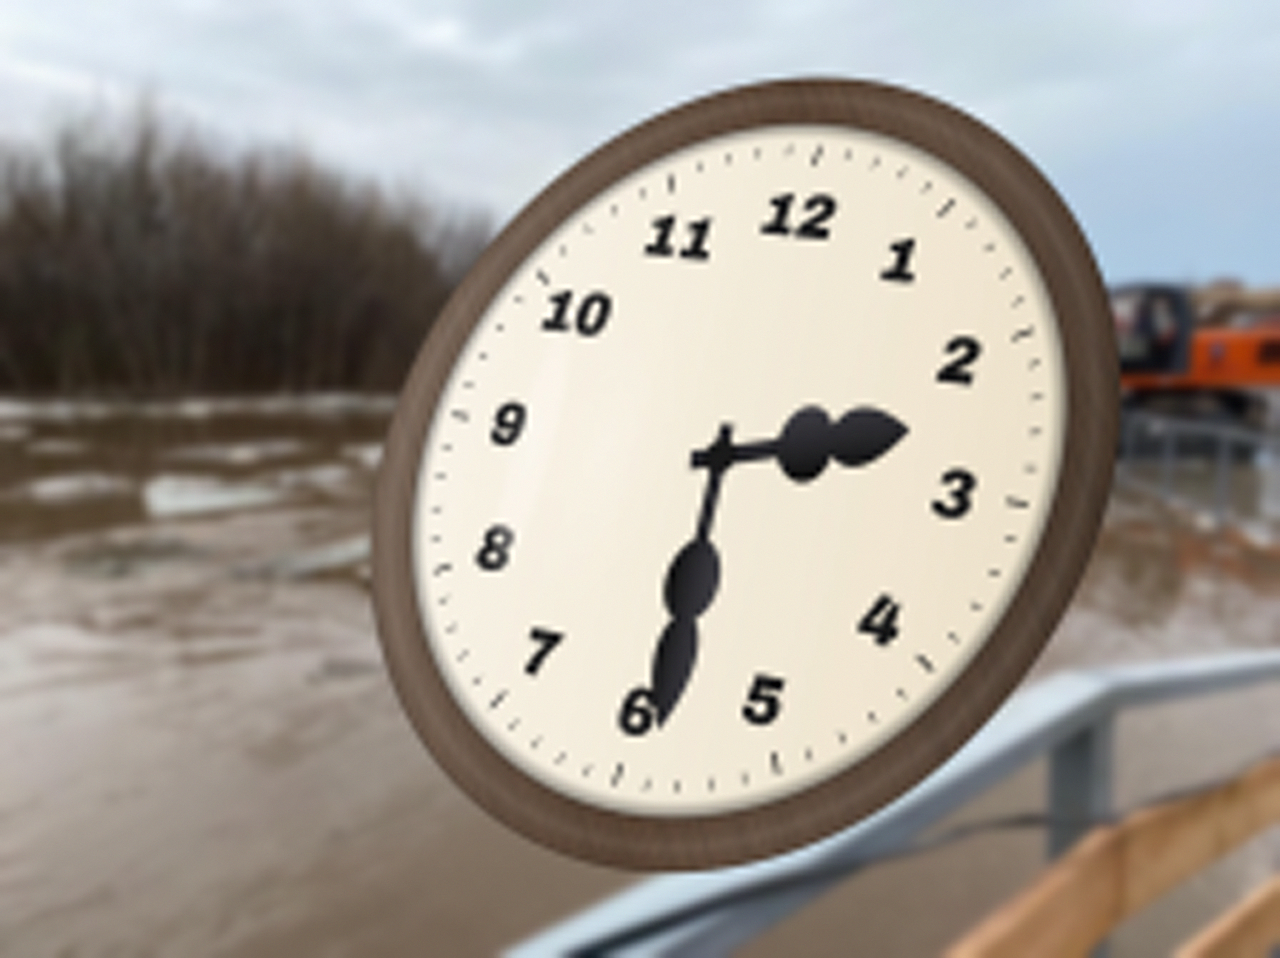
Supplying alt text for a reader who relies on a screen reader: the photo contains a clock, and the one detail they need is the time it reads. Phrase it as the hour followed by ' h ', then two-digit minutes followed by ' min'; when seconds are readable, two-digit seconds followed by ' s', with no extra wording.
2 h 29 min
